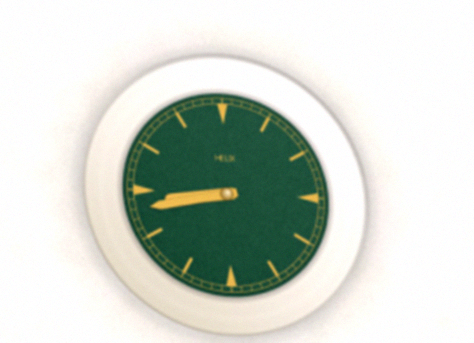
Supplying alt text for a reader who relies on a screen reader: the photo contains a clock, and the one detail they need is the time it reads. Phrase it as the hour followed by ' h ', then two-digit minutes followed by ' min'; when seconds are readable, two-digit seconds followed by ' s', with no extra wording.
8 h 43 min
